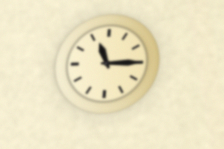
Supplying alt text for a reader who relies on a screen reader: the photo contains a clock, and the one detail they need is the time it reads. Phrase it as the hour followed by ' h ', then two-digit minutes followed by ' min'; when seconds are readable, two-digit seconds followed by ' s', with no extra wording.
11 h 15 min
